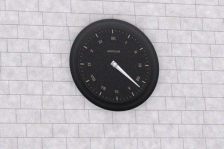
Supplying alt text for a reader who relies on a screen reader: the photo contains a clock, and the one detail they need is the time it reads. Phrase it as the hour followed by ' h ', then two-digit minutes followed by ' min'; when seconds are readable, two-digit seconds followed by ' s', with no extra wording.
4 h 22 min
